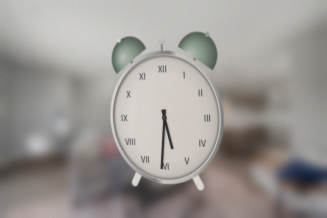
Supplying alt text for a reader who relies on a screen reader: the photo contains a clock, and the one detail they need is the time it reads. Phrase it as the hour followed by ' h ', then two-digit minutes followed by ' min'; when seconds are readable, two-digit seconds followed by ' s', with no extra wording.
5 h 31 min
